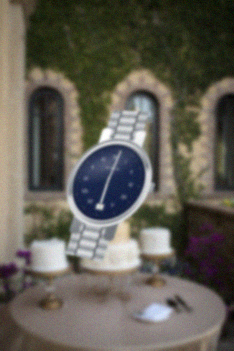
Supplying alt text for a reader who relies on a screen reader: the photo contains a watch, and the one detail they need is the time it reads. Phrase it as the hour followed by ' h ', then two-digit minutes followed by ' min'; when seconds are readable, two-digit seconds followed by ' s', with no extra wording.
6 h 01 min
